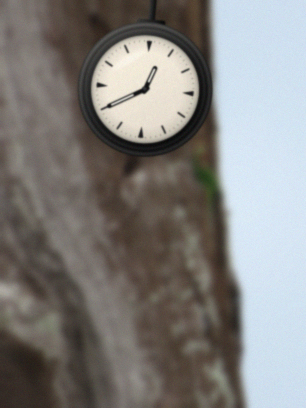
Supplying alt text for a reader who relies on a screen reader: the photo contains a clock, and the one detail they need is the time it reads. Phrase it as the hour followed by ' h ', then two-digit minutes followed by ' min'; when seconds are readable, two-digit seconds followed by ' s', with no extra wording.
12 h 40 min
